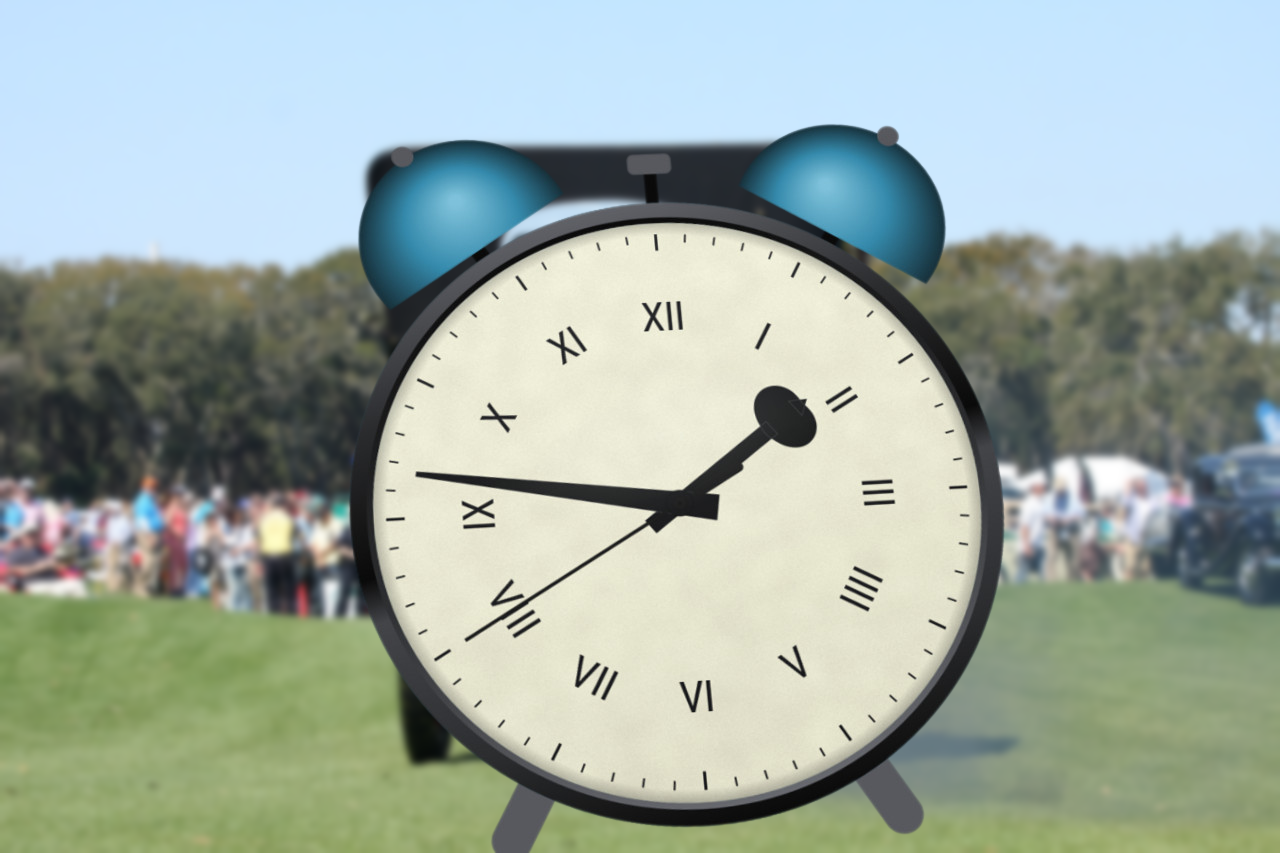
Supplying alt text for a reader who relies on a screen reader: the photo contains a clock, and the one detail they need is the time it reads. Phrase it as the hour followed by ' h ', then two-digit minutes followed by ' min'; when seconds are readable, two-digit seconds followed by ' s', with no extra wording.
1 h 46 min 40 s
